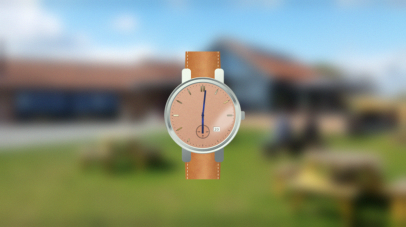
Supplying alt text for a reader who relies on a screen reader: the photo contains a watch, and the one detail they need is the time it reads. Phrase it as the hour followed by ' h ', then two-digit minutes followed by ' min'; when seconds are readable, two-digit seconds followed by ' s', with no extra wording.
6 h 01 min
